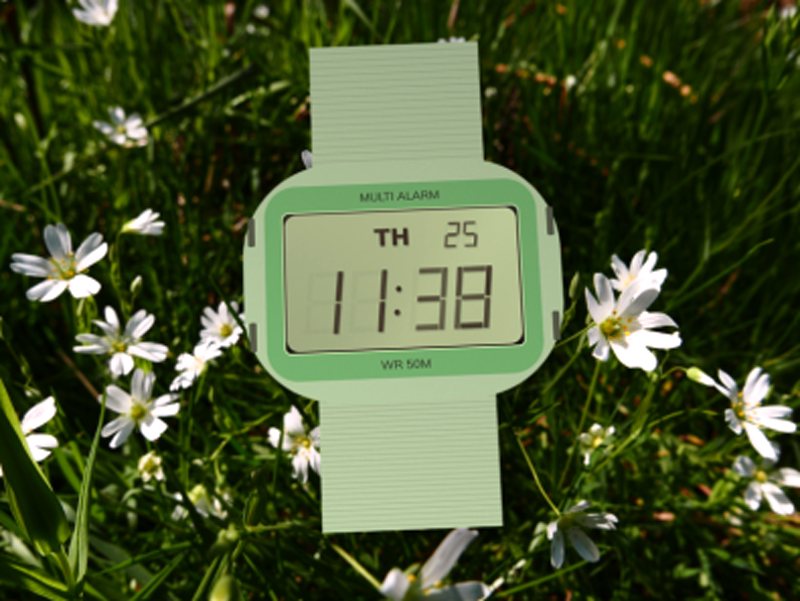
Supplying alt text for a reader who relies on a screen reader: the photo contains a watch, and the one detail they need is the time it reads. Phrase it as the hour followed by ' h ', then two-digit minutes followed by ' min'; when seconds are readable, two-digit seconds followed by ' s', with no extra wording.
11 h 38 min
